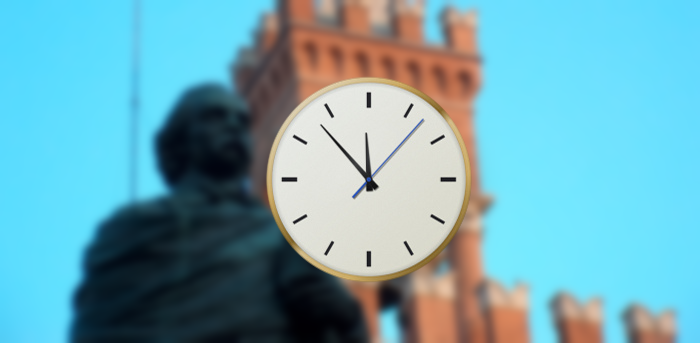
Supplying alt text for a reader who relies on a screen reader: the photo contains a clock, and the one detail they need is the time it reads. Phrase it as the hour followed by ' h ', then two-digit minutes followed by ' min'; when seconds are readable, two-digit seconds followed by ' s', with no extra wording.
11 h 53 min 07 s
